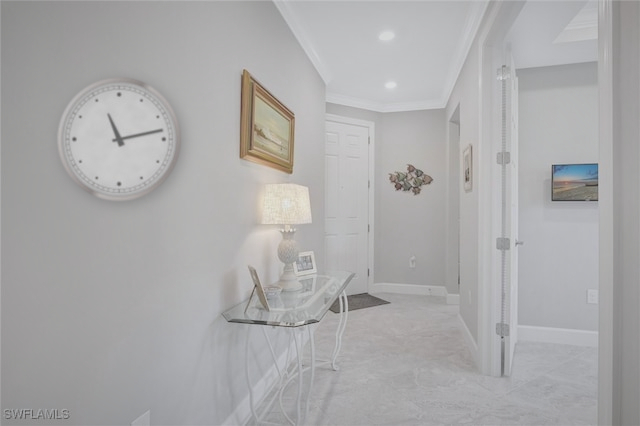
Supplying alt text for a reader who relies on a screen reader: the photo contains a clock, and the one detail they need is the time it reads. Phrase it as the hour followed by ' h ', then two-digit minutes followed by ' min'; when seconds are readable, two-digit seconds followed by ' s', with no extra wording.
11 h 13 min
